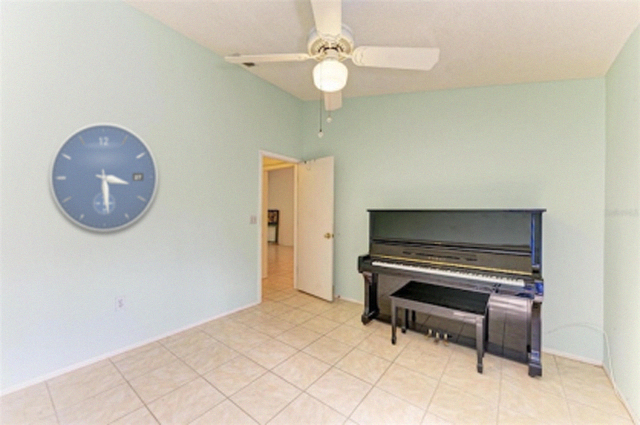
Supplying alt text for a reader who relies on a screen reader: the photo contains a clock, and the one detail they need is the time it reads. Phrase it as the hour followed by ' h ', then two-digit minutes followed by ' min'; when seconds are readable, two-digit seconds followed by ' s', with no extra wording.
3 h 29 min
